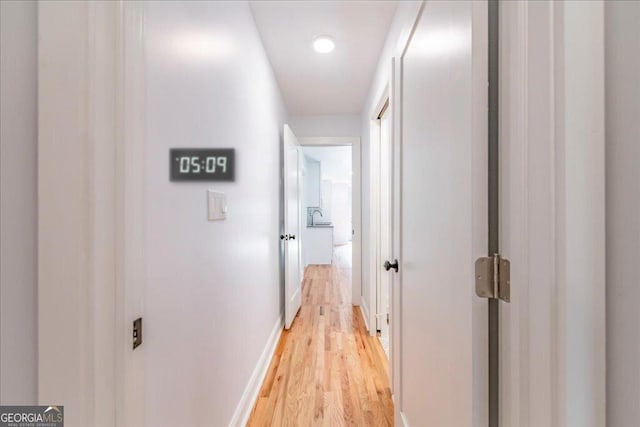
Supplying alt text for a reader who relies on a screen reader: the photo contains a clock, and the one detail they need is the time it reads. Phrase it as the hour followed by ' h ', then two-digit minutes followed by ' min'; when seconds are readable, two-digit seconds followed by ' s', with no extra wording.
5 h 09 min
